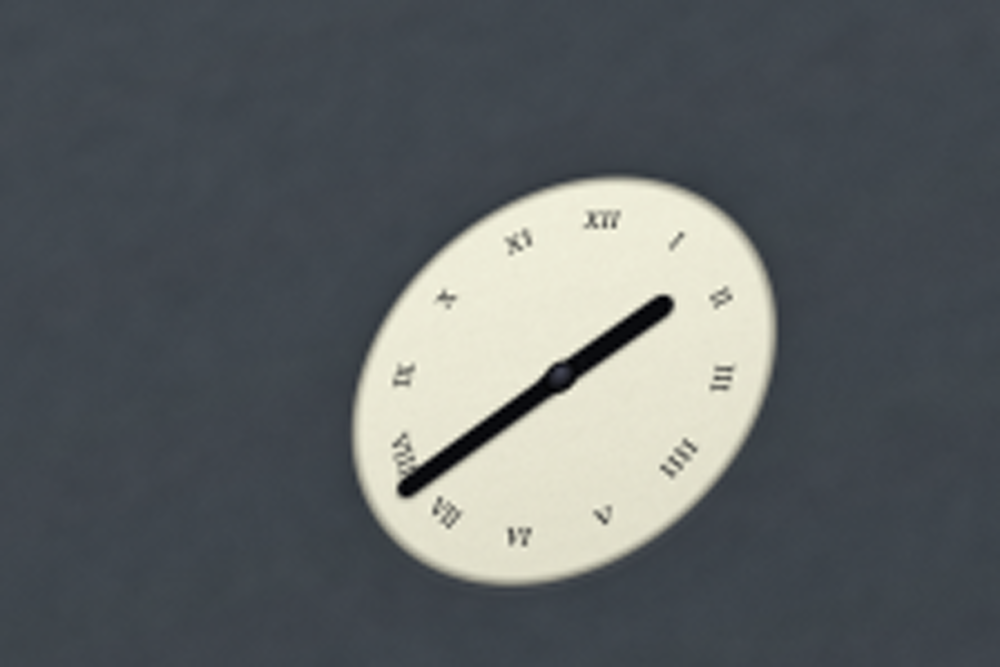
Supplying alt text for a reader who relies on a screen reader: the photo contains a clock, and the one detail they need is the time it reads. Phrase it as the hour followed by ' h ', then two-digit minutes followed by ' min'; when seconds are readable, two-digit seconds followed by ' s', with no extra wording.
1 h 38 min
